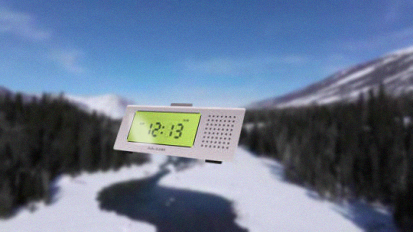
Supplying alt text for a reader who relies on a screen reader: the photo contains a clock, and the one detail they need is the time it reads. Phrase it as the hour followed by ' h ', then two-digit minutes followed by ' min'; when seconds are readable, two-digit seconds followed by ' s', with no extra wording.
12 h 13 min
